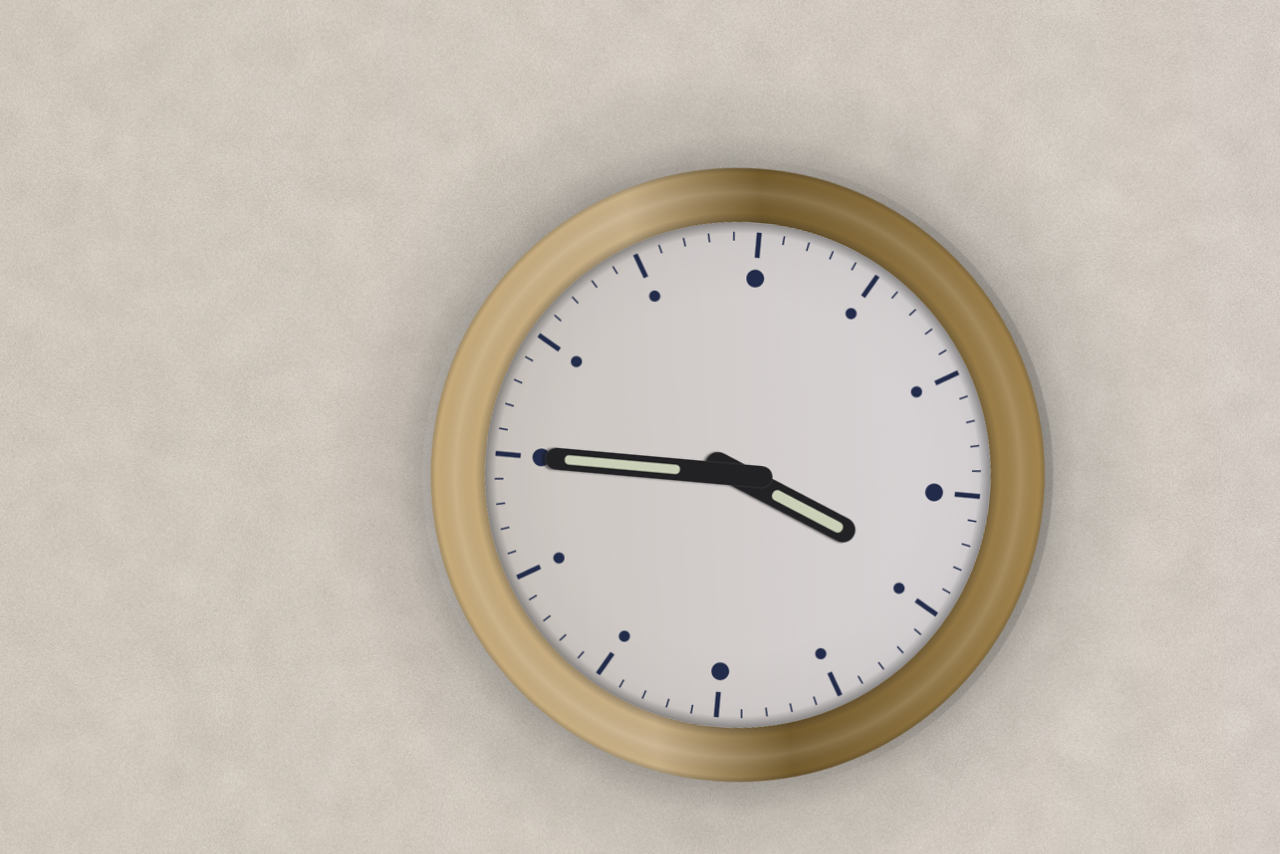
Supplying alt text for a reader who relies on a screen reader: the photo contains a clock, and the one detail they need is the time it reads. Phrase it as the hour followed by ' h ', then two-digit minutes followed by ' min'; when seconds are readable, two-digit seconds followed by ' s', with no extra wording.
3 h 45 min
